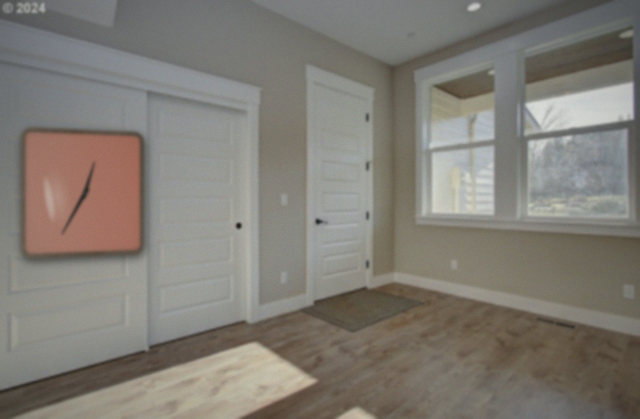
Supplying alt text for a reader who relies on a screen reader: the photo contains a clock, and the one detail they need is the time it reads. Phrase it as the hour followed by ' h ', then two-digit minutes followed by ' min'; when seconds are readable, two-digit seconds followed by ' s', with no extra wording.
12 h 35 min
